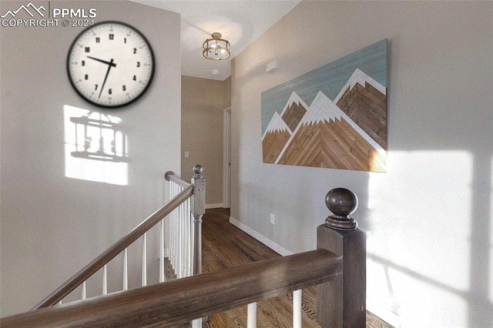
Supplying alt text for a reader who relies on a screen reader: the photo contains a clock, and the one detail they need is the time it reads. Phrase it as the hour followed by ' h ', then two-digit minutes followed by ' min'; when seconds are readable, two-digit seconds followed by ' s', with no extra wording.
9 h 33 min
